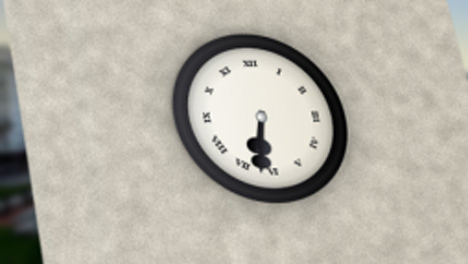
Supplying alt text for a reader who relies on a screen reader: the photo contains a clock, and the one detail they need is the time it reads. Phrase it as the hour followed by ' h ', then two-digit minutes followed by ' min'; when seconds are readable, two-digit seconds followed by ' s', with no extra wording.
6 h 32 min
